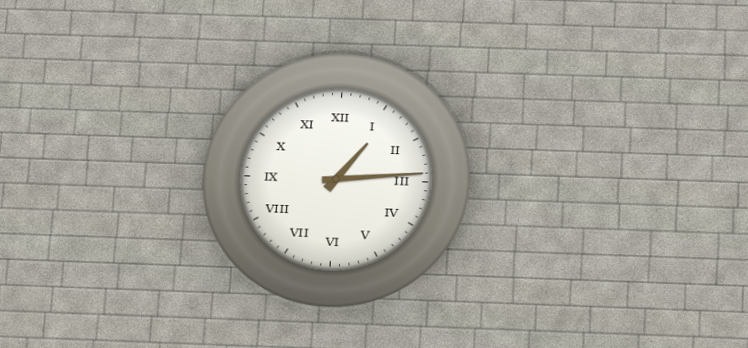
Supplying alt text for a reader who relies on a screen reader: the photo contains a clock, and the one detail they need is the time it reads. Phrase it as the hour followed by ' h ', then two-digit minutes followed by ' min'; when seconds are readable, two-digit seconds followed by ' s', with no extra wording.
1 h 14 min
